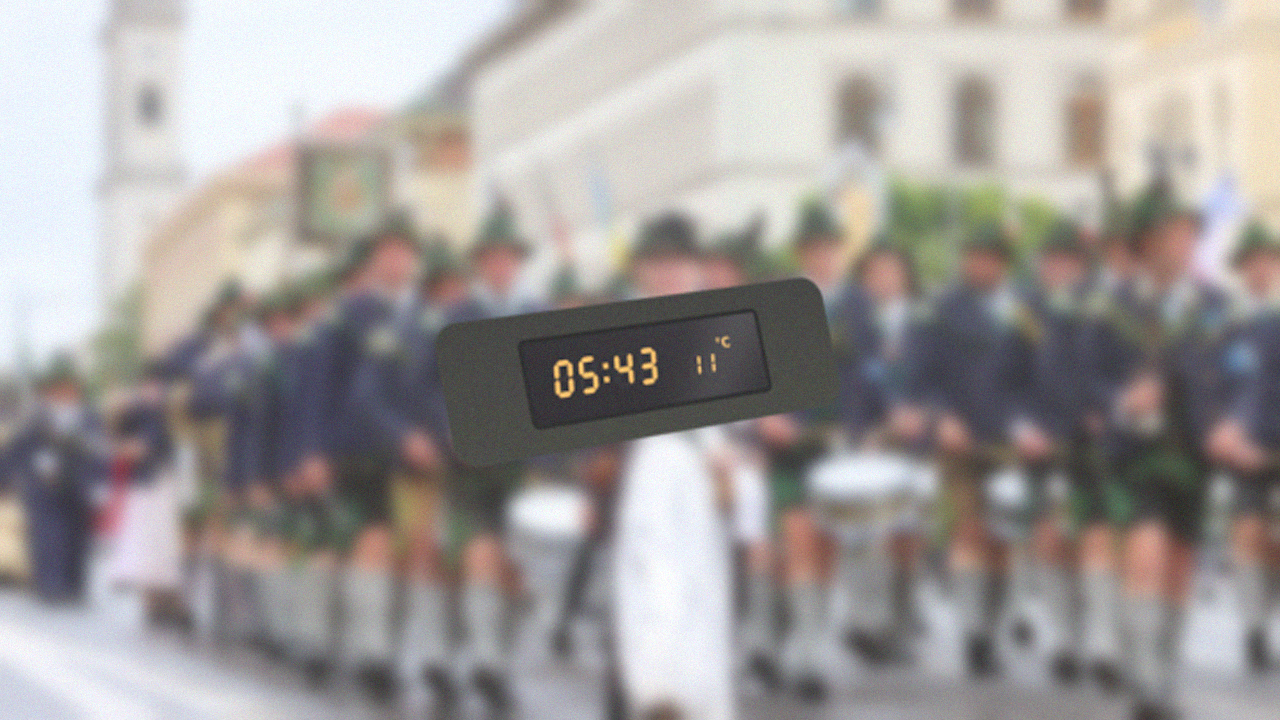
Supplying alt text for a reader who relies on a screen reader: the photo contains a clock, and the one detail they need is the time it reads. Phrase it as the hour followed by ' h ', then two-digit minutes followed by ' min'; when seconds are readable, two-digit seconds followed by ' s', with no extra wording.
5 h 43 min
